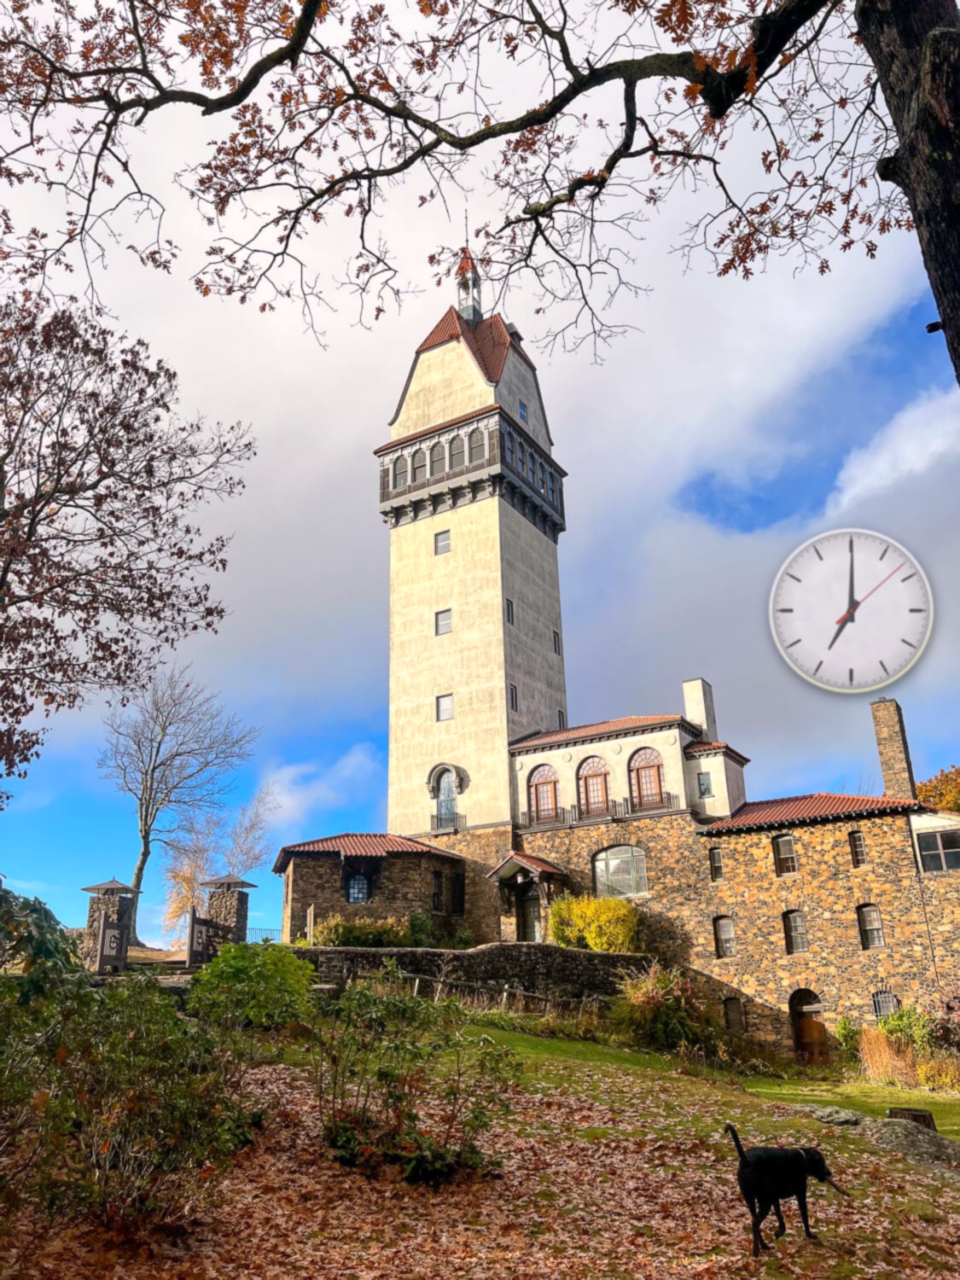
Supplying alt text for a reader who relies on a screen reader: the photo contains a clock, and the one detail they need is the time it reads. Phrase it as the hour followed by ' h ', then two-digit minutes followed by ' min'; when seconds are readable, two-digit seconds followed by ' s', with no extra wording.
7 h 00 min 08 s
